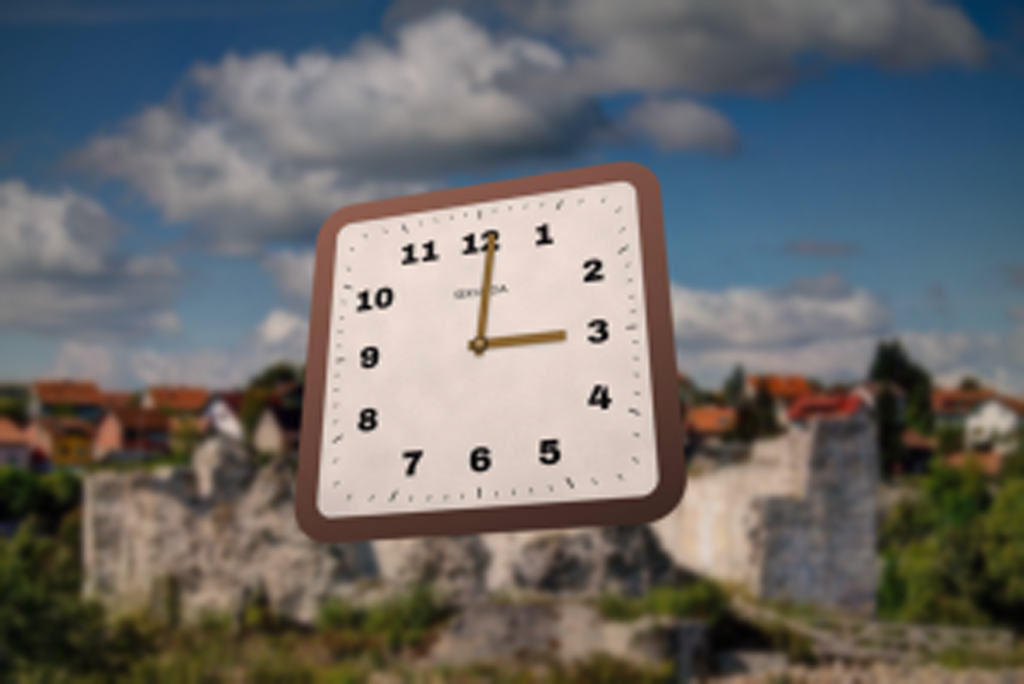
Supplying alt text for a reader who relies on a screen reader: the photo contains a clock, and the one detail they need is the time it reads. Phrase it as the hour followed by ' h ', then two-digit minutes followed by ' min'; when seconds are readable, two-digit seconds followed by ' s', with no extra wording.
3 h 01 min
